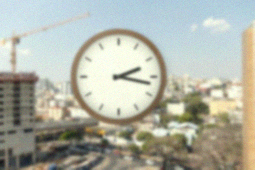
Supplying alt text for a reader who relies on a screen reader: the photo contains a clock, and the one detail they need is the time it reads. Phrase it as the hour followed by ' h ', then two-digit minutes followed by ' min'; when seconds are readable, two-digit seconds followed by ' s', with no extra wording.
2 h 17 min
